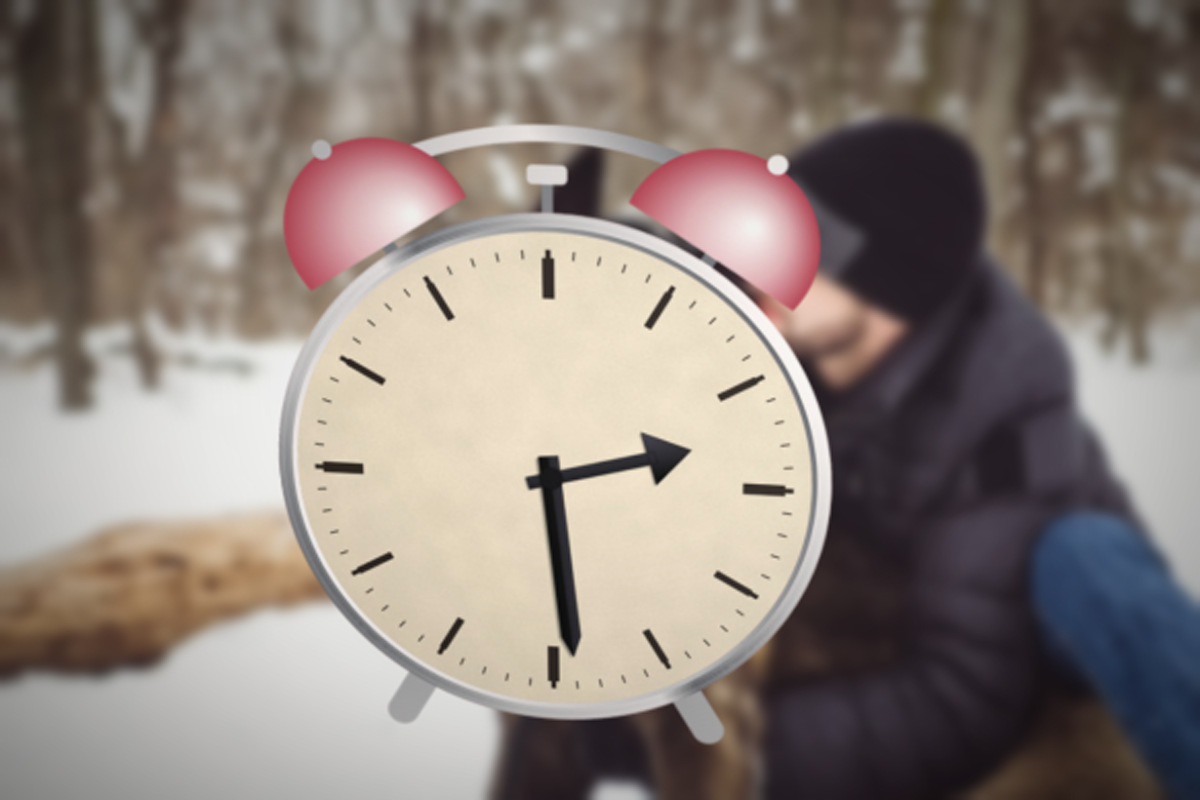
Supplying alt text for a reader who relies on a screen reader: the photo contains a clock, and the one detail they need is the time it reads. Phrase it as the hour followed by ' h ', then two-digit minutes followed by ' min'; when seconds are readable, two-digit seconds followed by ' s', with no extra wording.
2 h 29 min
